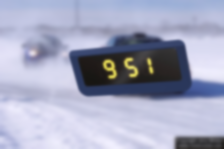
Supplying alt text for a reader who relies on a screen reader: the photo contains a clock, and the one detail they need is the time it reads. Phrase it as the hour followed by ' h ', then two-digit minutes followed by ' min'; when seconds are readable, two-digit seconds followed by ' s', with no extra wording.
9 h 51 min
